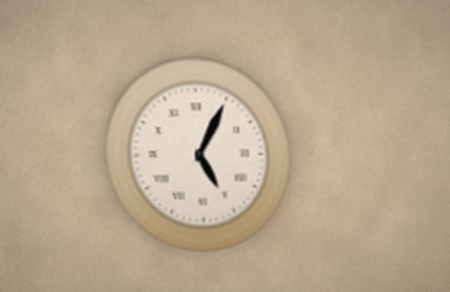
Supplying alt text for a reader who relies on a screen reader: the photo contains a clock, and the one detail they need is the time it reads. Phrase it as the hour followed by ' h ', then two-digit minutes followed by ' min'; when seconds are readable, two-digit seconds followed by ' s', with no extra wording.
5 h 05 min
